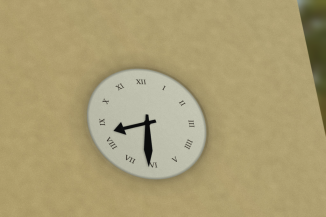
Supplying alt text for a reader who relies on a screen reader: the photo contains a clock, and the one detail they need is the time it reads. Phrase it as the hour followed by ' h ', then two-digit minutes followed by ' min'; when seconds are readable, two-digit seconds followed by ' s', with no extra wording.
8 h 31 min
